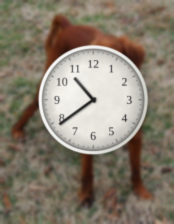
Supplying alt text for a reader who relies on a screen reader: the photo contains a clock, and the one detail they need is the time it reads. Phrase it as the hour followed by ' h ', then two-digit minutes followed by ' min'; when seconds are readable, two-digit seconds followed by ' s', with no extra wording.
10 h 39 min
